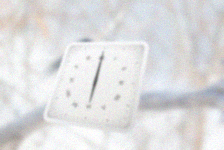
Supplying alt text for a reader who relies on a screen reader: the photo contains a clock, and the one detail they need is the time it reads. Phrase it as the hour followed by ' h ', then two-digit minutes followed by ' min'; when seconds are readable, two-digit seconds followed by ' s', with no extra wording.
6 h 00 min
